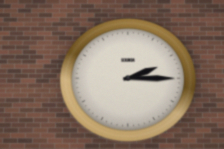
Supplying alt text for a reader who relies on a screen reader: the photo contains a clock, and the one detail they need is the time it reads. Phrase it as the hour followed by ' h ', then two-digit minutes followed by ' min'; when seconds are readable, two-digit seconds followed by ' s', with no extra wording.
2 h 15 min
